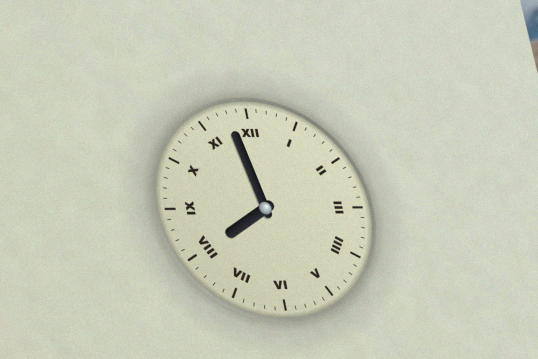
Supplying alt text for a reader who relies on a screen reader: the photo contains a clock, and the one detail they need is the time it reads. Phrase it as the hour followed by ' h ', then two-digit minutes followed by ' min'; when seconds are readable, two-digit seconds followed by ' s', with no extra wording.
7 h 58 min
